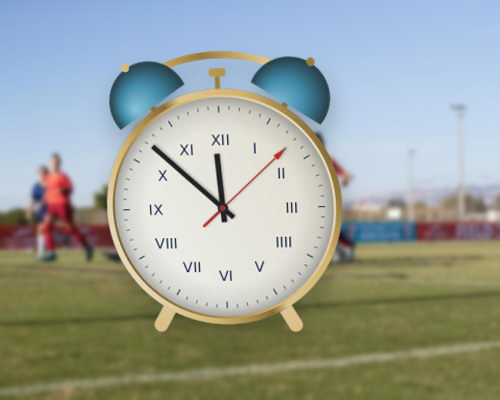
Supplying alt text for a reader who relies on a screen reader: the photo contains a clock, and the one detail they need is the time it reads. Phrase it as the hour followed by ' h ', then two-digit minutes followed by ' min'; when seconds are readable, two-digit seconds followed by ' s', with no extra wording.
11 h 52 min 08 s
